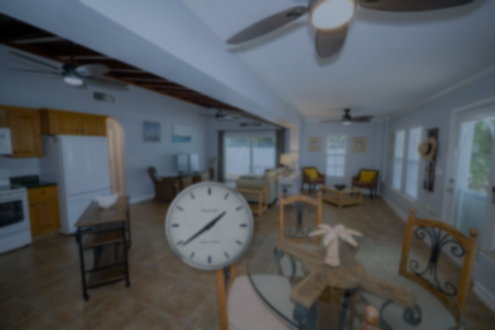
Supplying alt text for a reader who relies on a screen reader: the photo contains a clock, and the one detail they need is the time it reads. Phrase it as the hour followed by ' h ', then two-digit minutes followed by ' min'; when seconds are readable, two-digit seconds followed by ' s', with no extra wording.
1 h 39 min
